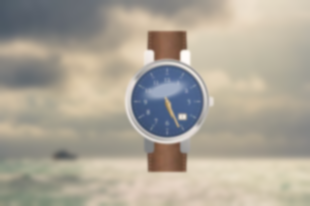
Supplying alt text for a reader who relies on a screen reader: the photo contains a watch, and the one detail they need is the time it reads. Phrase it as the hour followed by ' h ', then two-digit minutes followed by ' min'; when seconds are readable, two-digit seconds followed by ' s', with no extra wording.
5 h 26 min
